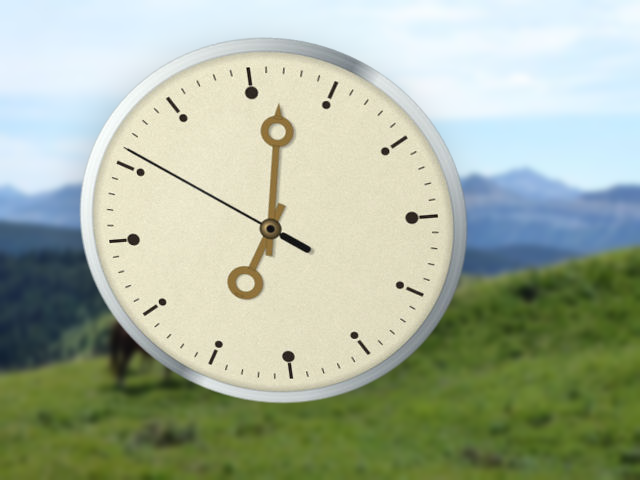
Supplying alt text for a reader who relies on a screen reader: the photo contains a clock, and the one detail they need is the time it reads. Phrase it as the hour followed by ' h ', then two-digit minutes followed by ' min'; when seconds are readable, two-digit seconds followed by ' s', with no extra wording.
7 h 01 min 51 s
